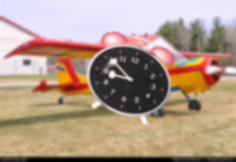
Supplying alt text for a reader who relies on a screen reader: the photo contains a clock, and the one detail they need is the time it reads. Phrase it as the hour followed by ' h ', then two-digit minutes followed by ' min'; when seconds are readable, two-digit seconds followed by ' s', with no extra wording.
8 h 51 min
